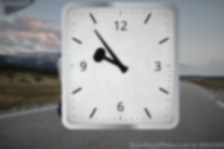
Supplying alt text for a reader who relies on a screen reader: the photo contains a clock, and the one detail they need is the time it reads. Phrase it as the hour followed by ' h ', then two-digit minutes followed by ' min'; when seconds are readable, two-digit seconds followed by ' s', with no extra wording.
9 h 54 min
